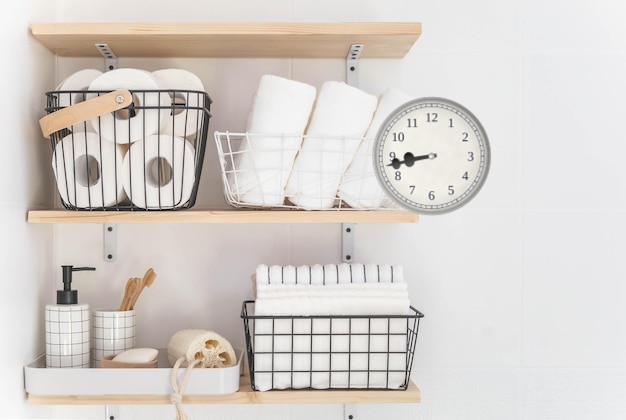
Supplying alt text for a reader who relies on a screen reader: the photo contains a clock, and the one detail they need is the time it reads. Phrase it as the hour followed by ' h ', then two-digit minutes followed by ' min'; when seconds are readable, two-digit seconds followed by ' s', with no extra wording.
8 h 43 min
